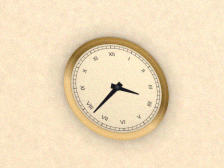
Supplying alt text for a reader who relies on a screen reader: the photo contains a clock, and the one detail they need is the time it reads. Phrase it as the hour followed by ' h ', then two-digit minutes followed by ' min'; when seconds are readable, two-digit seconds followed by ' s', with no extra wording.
3 h 38 min
